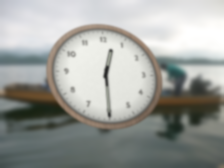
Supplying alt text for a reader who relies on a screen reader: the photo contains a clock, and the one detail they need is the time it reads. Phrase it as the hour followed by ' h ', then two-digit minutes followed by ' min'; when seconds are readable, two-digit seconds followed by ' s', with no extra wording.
12 h 30 min
